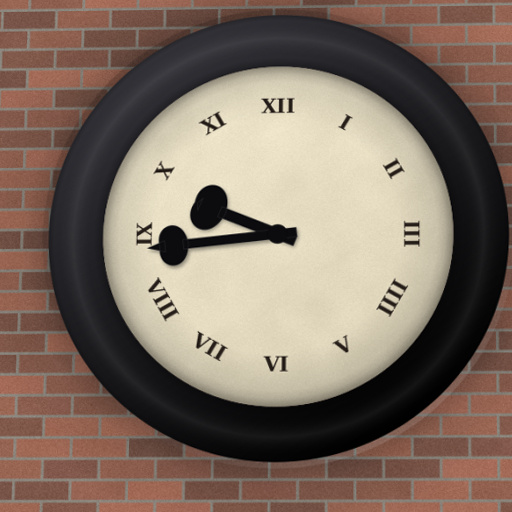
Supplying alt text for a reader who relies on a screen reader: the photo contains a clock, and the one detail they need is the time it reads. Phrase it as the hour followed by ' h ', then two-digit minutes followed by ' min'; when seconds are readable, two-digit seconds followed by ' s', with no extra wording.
9 h 44 min
